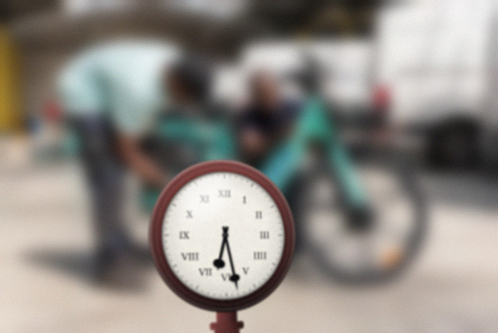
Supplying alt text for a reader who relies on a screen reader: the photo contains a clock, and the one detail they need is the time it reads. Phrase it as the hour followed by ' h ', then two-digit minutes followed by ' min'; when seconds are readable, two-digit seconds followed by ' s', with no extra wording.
6 h 28 min
